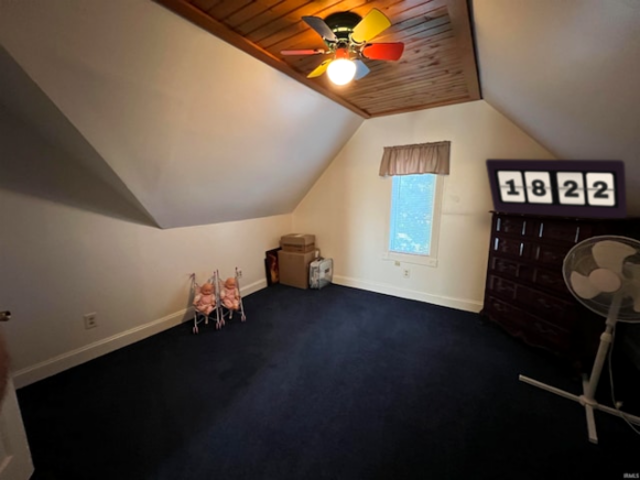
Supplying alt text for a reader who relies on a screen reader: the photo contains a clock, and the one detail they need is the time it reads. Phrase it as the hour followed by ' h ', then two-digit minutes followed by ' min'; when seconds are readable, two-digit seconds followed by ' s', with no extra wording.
18 h 22 min
